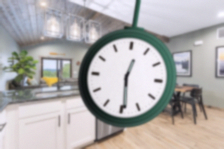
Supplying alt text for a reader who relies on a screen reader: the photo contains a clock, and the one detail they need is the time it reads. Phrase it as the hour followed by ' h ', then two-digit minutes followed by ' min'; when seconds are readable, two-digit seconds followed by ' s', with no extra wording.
12 h 29 min
